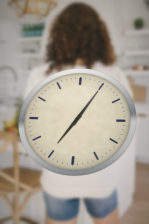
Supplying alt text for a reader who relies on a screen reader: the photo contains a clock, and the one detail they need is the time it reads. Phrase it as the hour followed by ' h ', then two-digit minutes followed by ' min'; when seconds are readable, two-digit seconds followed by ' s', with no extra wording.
7 h 05 min
